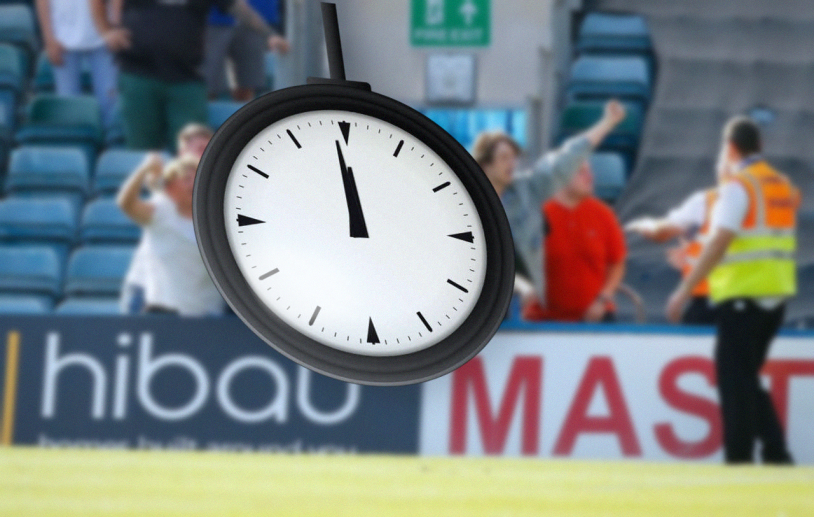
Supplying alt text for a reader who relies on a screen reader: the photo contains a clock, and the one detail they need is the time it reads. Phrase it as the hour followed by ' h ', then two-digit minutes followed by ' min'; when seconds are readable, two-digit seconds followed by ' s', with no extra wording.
11 h 59 min
